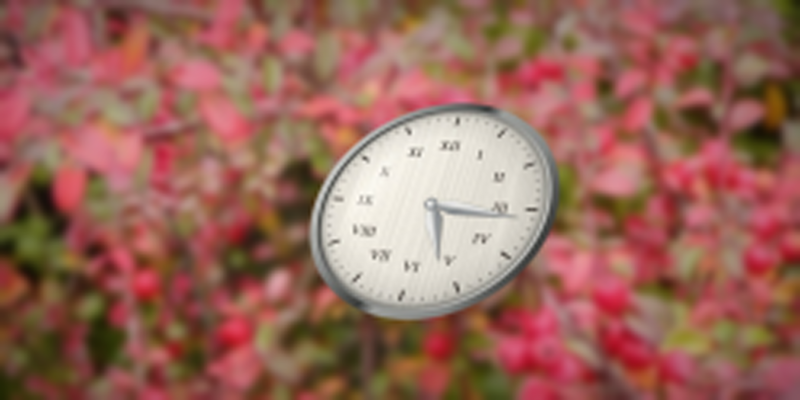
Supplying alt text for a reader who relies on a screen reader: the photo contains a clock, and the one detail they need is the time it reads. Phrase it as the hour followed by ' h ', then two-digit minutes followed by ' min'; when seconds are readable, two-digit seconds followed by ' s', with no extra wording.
5 h 16 min
